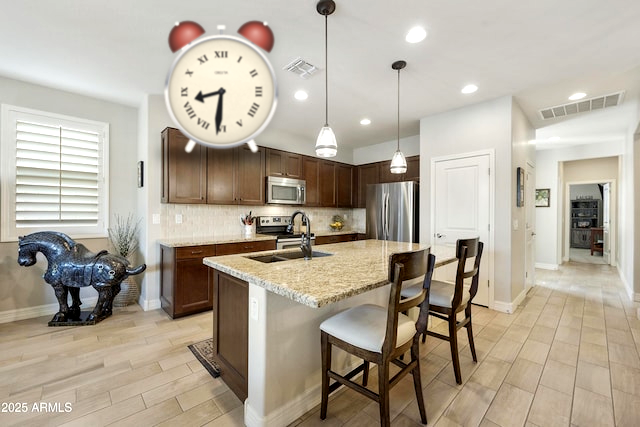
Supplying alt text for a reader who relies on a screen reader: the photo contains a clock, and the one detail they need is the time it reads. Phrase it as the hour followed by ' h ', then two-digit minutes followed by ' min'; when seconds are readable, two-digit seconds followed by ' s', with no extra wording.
8 h 31 min
